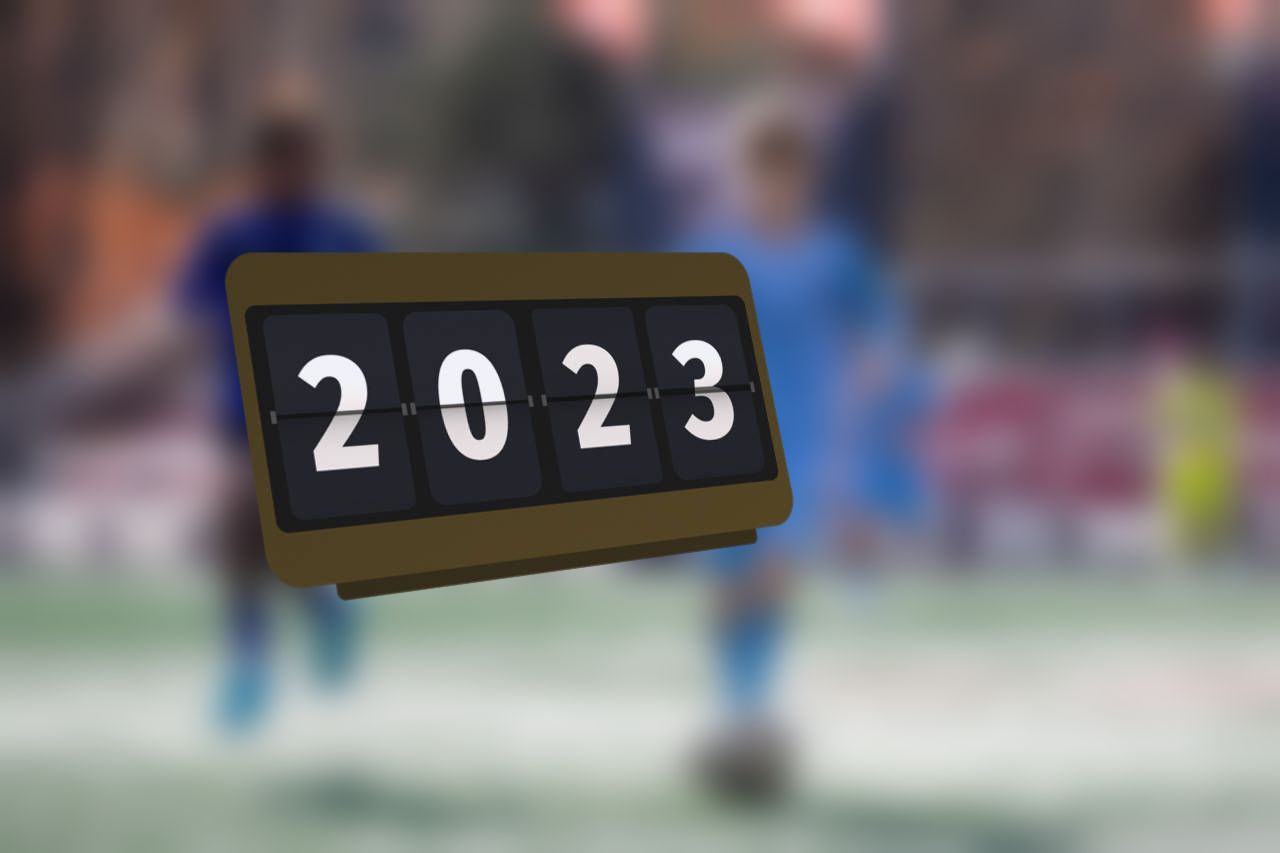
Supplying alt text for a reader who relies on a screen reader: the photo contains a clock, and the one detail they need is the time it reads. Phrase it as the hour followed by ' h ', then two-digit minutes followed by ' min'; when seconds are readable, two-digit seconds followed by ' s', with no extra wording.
20 h 23 min
